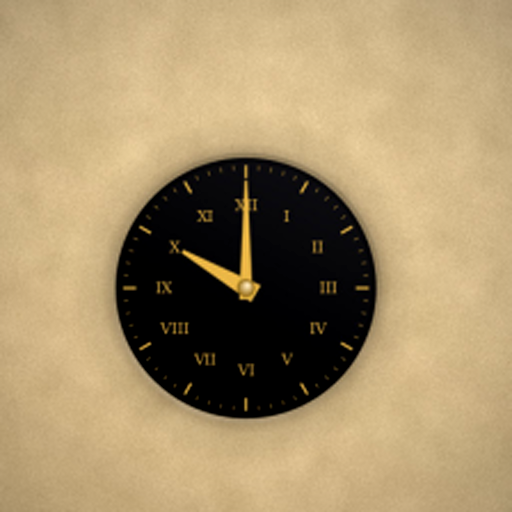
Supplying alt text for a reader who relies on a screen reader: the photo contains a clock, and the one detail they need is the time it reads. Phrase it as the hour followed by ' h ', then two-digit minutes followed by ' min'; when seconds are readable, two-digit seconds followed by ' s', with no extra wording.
10 h 00 min
